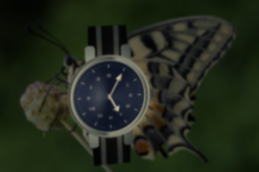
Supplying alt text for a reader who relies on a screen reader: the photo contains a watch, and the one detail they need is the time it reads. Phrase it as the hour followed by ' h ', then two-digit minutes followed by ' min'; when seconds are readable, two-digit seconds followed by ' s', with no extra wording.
5 h 05 min
